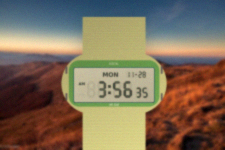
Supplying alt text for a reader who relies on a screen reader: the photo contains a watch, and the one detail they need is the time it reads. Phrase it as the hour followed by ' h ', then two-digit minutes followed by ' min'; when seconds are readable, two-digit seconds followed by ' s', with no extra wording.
3 h 56 min 35 s
